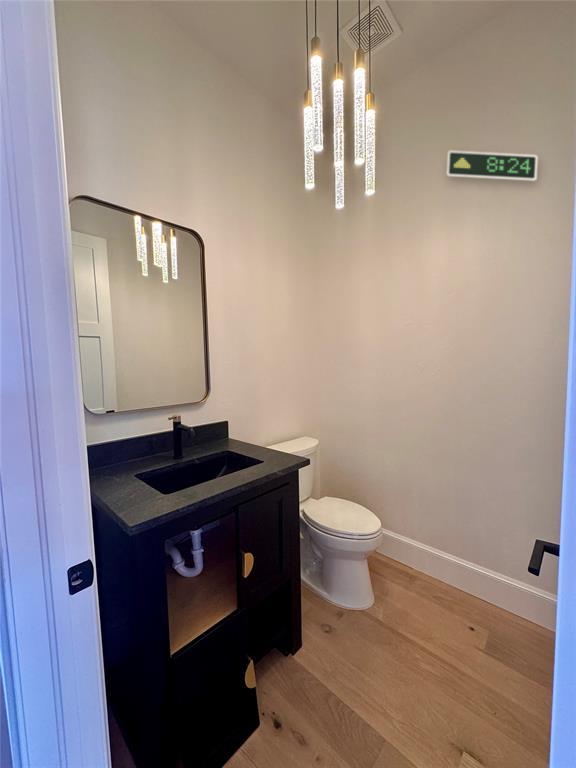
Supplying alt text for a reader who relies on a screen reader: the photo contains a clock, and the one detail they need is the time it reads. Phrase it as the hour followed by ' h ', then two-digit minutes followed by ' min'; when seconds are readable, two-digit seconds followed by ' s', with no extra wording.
8 h 24 min
